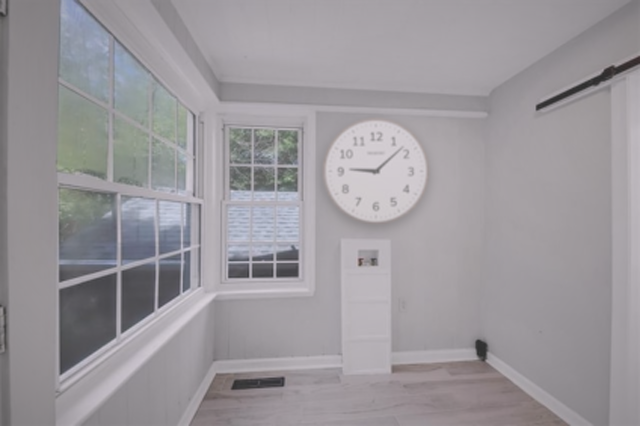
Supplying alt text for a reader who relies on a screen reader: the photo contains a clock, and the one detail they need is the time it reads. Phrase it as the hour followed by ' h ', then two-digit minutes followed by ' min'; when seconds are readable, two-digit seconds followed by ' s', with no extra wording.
9 h 08 min
